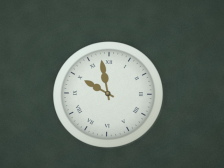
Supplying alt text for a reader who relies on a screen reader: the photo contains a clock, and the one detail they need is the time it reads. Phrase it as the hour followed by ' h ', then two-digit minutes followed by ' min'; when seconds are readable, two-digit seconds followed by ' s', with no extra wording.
9 h 58 min
